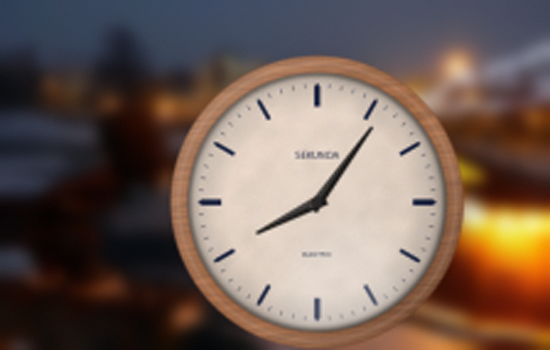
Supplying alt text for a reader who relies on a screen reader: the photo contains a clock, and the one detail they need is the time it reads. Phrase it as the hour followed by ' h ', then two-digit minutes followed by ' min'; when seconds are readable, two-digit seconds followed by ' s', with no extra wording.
8 h 06 min
